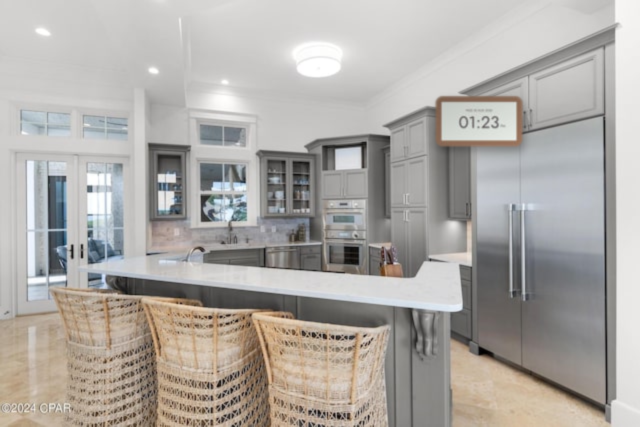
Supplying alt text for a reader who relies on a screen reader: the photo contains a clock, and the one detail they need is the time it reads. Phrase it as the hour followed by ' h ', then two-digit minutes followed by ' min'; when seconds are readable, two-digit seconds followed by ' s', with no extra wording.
1 h 23 min
